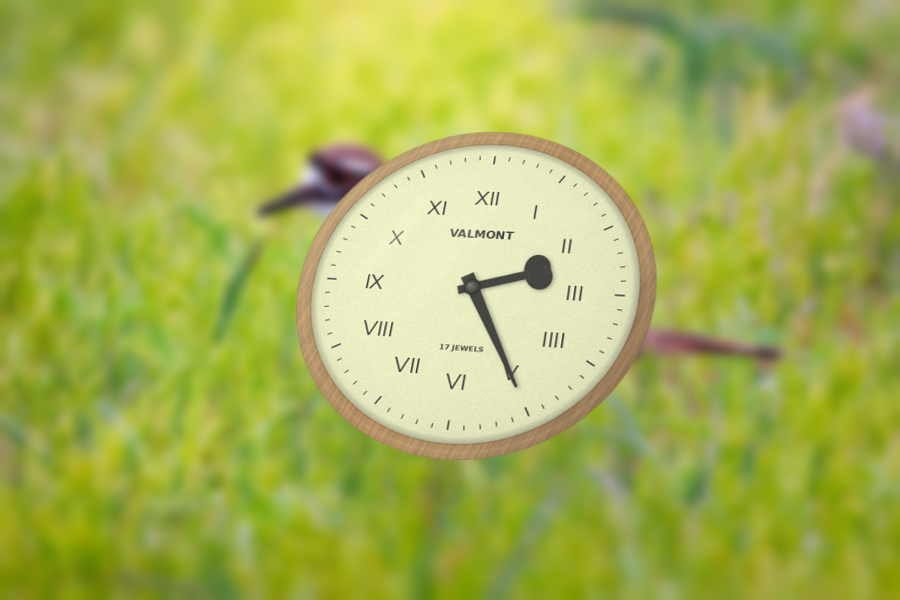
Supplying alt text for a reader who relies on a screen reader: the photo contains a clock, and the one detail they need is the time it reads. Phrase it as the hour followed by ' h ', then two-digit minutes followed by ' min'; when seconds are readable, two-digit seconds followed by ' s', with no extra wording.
2 h 25 min
